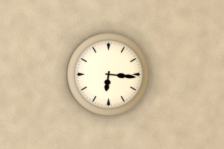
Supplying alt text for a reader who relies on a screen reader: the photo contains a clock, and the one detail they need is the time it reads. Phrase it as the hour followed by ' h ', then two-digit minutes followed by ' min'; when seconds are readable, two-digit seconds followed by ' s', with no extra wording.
6 h 16 min
